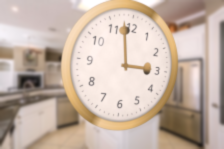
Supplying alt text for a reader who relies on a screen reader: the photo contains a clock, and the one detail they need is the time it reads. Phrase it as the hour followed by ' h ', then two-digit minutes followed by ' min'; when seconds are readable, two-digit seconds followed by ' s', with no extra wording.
2 h 58 min
